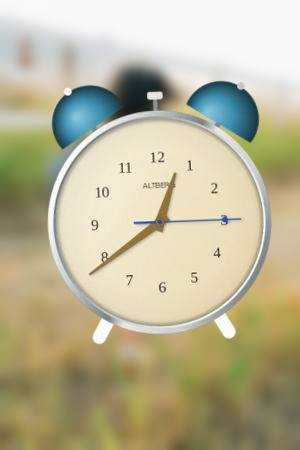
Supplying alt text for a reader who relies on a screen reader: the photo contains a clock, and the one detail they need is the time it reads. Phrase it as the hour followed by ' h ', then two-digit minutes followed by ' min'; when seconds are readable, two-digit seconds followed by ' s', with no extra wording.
12 h 39 min 15 s
